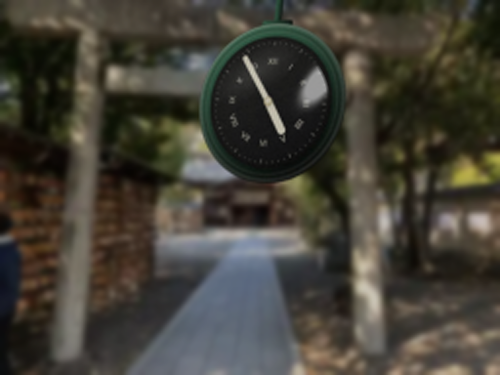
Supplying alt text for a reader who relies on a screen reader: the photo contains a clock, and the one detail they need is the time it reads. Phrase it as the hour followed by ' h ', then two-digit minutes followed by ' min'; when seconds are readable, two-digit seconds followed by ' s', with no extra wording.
4 h 54 min
